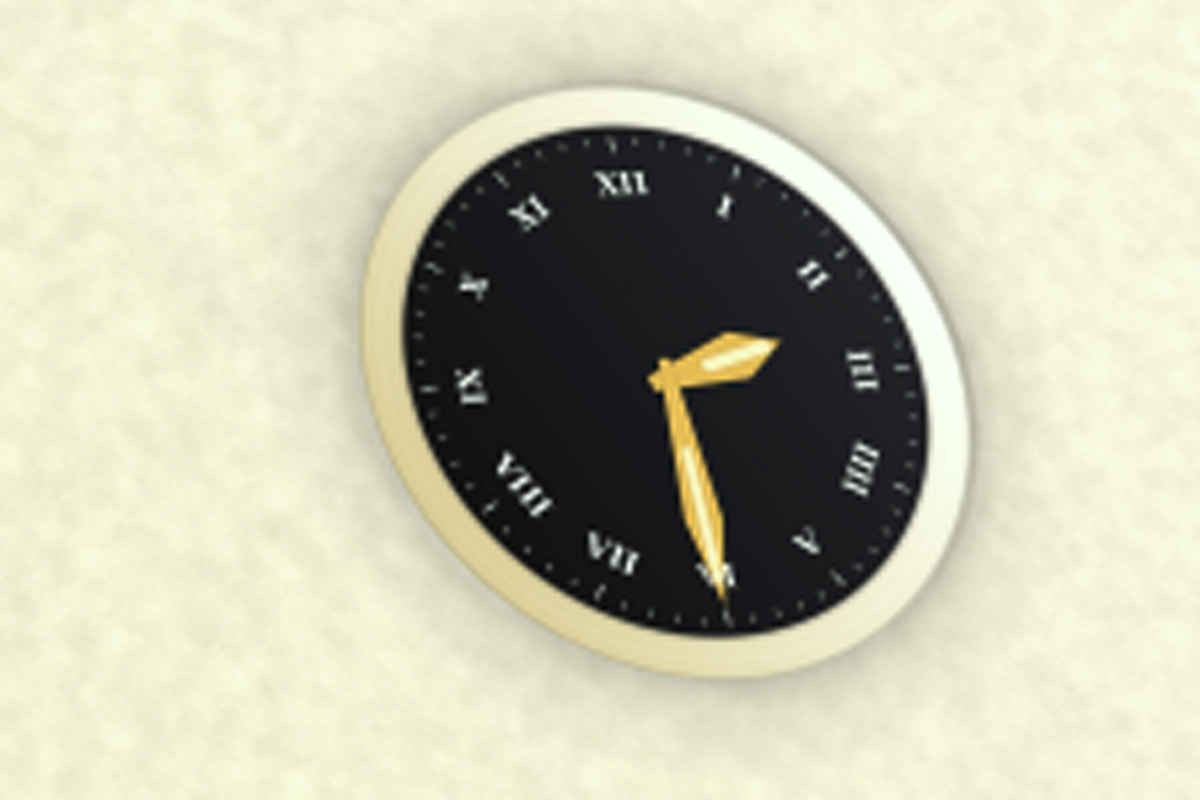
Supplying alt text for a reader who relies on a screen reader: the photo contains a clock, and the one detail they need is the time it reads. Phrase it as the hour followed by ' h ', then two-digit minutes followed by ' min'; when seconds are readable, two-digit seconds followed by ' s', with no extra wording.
2 h 30 min
